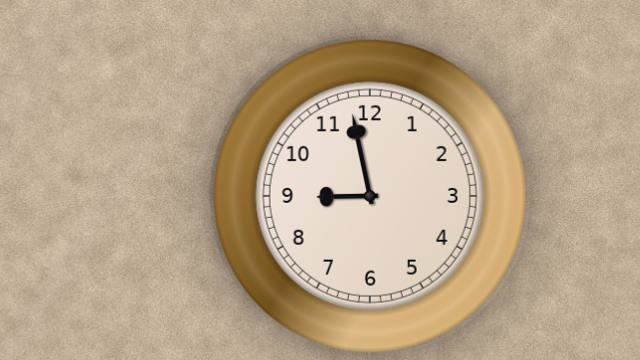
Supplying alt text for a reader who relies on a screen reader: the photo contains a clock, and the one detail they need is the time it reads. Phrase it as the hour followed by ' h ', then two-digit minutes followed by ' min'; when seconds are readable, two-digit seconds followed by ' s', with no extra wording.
8 h 58 min
